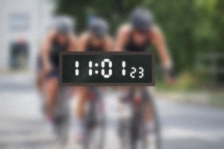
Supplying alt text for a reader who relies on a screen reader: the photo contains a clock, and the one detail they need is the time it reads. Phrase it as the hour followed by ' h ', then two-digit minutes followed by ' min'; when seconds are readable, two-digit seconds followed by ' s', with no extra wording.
11 h 01 min 23 s
